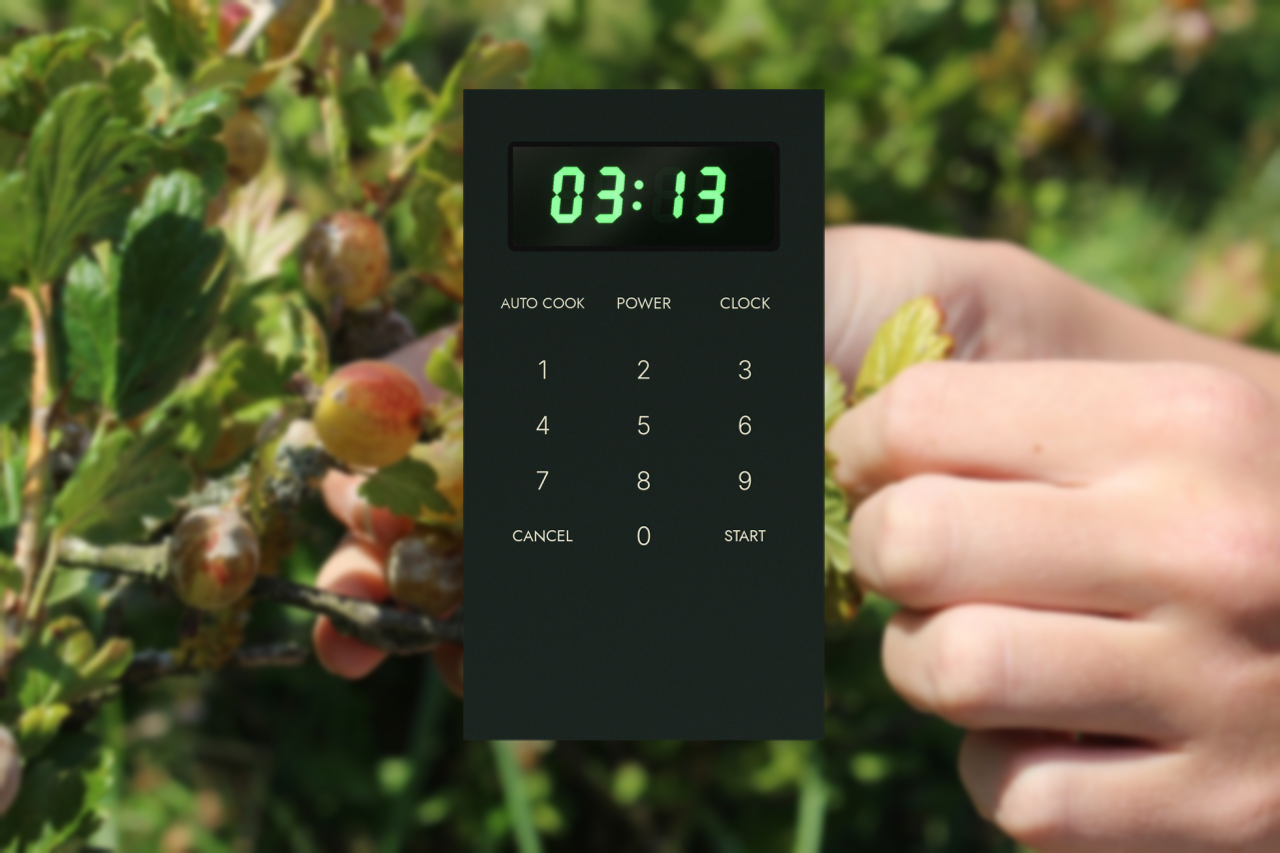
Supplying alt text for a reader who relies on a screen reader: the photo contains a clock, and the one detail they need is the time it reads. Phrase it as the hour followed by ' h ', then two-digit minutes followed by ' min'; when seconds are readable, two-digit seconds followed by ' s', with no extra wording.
3 h 13 min
